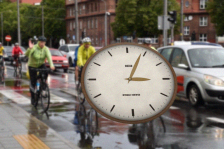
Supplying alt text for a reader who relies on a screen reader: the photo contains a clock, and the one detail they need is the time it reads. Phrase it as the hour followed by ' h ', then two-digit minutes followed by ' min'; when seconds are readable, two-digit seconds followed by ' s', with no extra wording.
3 h 04 min
